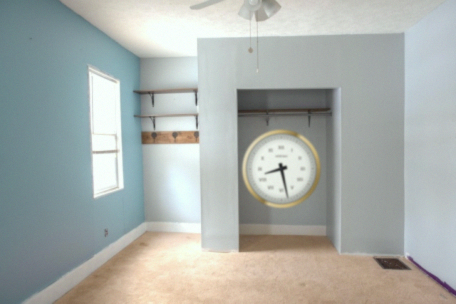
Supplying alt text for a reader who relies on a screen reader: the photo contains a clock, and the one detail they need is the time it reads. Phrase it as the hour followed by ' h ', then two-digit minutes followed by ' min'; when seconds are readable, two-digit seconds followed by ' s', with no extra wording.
8 h 28 min
